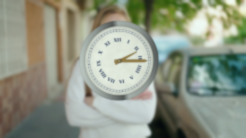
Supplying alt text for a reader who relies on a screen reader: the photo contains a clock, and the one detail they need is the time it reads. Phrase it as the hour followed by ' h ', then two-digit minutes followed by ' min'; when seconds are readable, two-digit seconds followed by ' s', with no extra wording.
2 h 16 min
